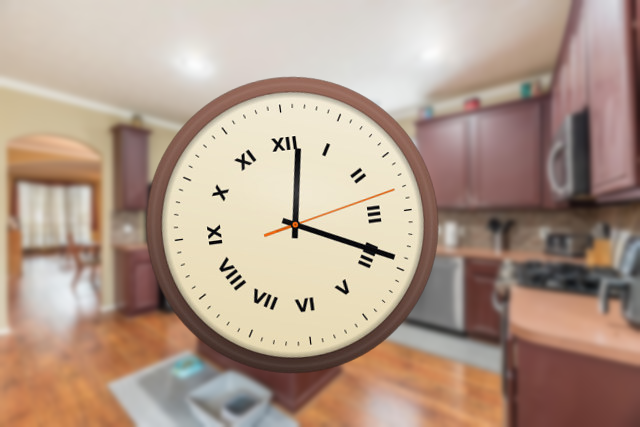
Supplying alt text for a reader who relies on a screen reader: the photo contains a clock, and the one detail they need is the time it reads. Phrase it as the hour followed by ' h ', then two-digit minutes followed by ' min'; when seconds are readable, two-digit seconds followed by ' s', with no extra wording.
12 h 19 min 13 s
